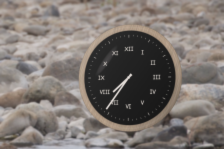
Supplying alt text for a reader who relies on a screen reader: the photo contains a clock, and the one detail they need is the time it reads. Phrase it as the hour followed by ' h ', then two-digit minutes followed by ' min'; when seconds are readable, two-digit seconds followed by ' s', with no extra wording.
7 h 36 min
